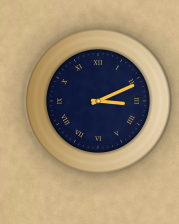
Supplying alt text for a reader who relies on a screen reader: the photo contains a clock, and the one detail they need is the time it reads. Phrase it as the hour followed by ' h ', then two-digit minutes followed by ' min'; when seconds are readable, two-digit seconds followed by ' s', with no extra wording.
3 h 11 min
